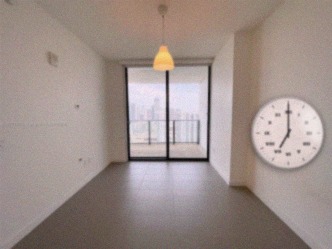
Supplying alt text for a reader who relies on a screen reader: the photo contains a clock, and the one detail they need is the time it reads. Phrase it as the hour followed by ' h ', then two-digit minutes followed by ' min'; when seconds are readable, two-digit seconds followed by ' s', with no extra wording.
7 h 00 min
